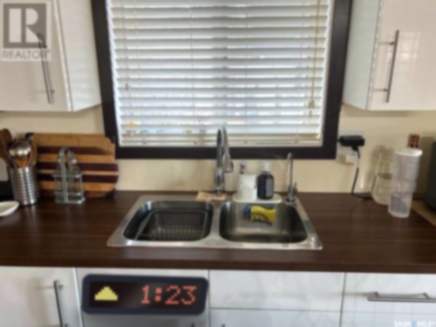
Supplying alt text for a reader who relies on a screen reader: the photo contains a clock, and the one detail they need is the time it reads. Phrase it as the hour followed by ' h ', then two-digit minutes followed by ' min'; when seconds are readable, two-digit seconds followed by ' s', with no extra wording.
1 h 23 min
